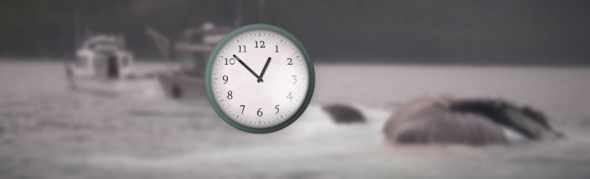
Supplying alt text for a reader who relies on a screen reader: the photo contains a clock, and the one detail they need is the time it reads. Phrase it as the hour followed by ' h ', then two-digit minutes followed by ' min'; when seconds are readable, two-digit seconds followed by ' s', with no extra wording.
12 h 52 min
